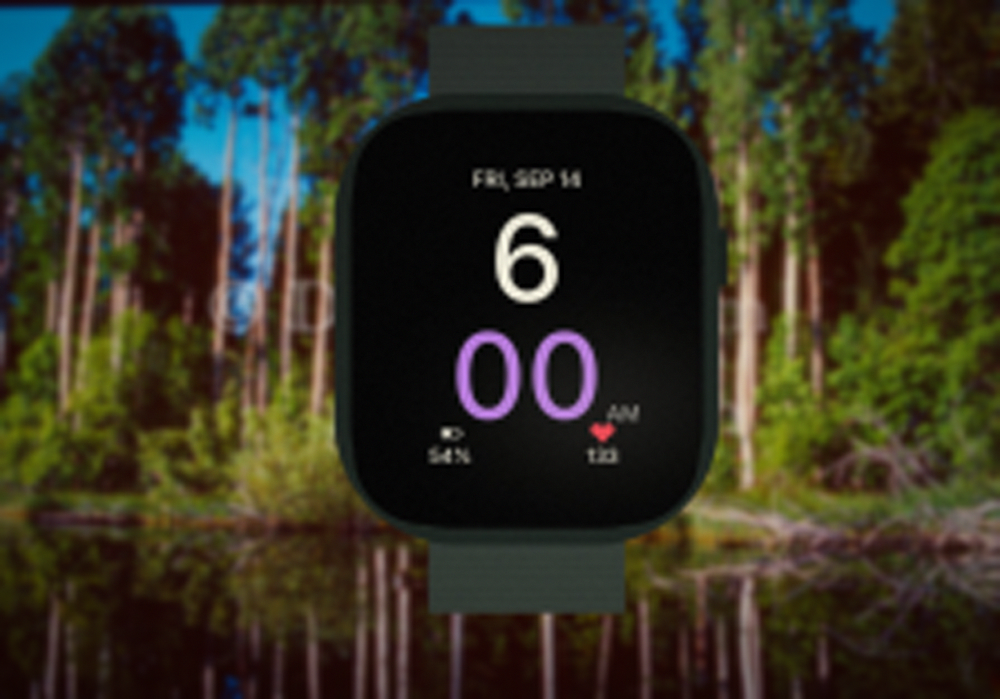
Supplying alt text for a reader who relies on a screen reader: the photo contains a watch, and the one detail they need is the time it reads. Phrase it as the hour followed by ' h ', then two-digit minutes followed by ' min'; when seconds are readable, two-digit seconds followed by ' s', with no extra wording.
6 h 00 min
